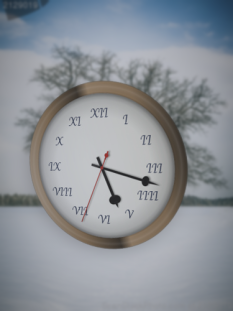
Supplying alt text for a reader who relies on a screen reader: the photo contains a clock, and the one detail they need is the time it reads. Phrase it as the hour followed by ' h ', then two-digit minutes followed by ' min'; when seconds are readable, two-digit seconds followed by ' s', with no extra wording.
5 h 17 min 34 s
